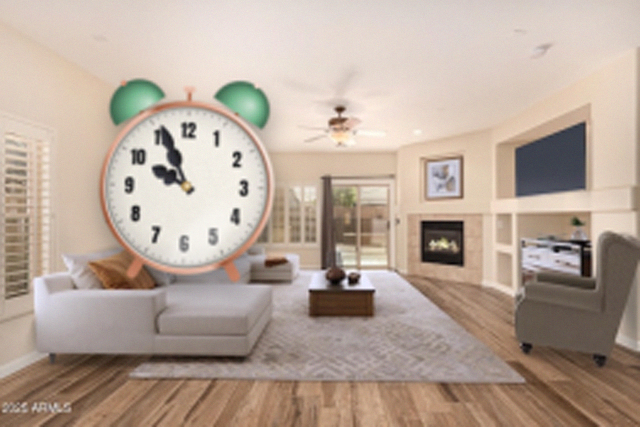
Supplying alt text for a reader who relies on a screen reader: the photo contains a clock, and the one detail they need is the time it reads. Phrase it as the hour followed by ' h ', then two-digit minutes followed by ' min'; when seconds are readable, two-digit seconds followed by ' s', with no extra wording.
9 h 56 min
